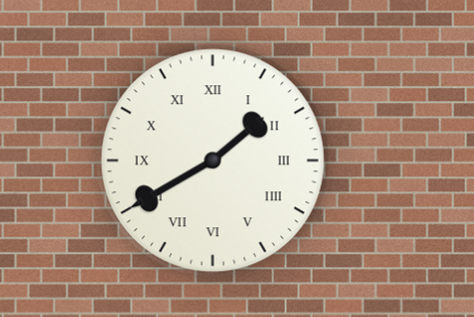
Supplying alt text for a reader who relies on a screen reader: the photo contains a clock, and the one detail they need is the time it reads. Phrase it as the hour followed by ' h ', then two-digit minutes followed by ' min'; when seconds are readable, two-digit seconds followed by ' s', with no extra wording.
1 h 40 min
